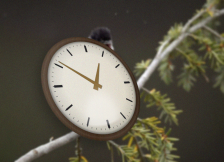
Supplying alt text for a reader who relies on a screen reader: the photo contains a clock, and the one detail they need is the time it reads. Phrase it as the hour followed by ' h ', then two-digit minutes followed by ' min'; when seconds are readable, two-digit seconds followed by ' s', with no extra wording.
12 h 51 min
